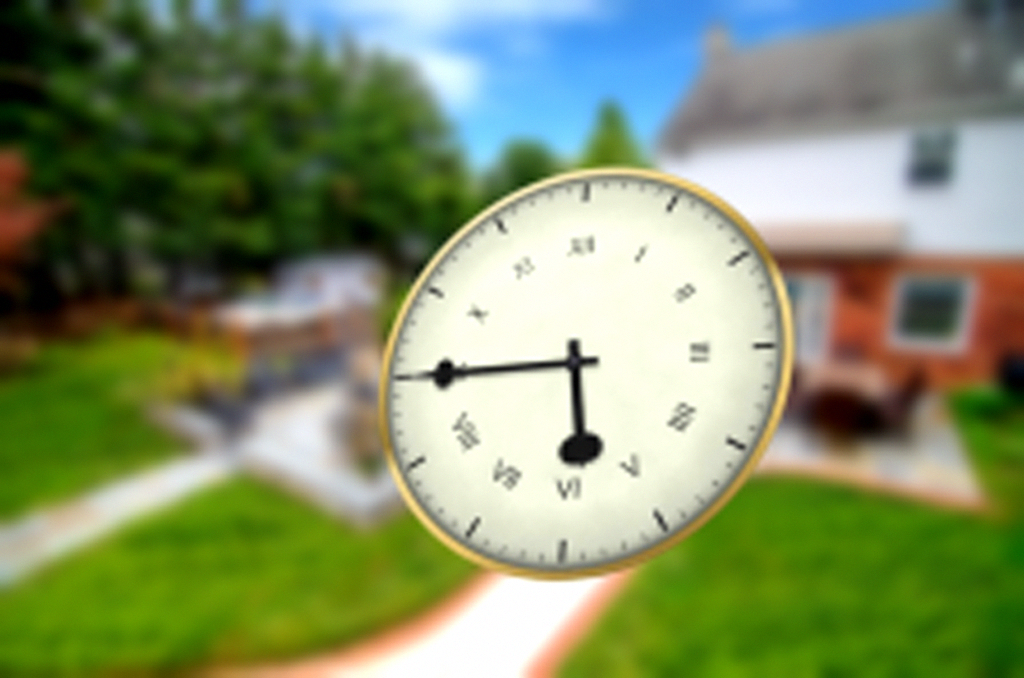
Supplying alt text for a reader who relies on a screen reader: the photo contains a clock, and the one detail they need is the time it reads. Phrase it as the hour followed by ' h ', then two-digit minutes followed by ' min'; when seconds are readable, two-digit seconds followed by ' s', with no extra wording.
5 h 45 min
